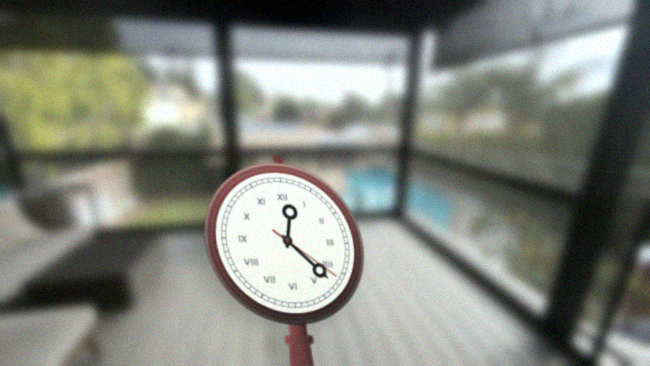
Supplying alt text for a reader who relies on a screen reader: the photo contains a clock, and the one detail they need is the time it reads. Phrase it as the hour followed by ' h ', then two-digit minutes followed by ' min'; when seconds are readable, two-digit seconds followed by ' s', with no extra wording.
12 h 22 min 21 s
